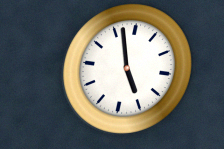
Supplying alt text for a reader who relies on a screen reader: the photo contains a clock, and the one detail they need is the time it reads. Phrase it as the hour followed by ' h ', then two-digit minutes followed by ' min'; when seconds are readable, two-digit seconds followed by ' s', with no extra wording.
4 h 57 min
